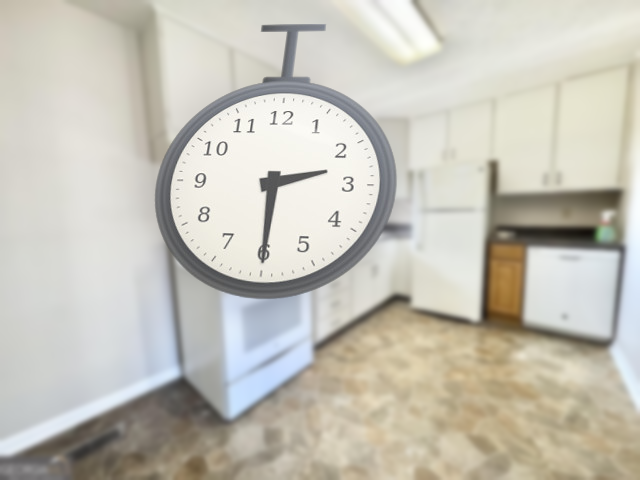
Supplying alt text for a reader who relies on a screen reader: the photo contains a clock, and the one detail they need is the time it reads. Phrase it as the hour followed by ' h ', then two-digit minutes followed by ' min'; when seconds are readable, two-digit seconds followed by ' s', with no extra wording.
2 h 30 min
